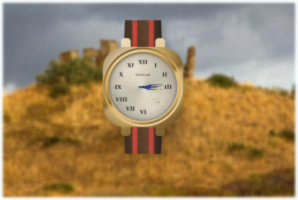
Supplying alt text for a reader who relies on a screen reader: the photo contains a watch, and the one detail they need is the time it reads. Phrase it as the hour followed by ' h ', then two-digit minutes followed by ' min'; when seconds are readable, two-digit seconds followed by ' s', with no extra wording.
3 h 14 min
